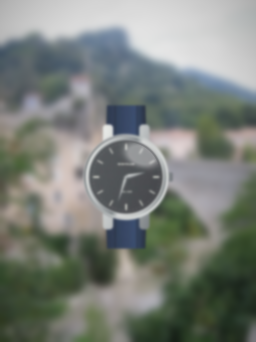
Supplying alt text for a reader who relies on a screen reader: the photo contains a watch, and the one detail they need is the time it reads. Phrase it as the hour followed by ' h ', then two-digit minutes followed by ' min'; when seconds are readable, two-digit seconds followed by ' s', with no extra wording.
2 h 33 min
